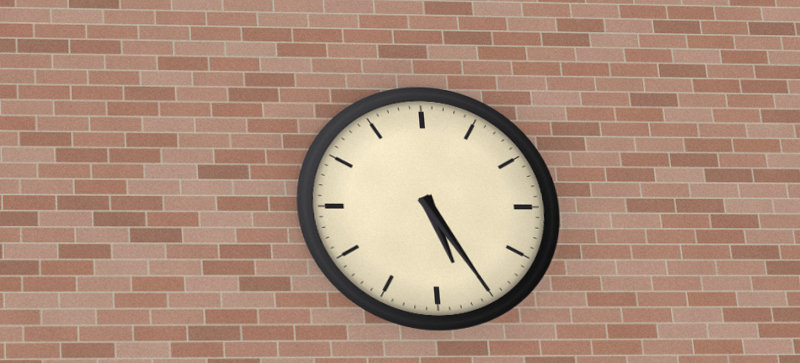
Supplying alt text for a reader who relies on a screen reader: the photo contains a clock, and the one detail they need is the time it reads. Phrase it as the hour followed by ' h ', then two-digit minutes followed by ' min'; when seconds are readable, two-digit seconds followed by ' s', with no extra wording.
5 h 25 min
